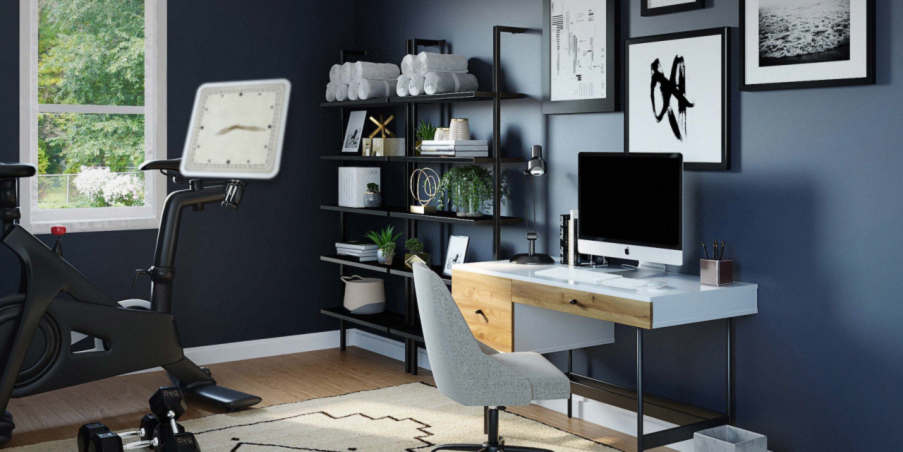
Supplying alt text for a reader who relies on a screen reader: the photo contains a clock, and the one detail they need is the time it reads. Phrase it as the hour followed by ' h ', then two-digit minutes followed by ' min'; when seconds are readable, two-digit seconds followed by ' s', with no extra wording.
8 h 16 min
